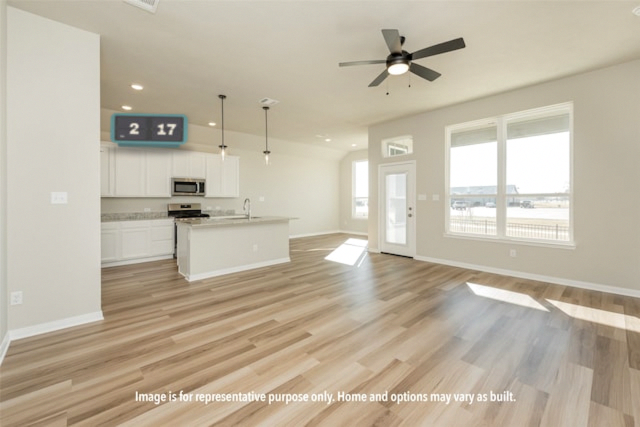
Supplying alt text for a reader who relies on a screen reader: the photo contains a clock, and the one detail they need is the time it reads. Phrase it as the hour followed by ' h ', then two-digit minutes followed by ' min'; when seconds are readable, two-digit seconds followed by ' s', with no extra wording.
2 h 17 min
